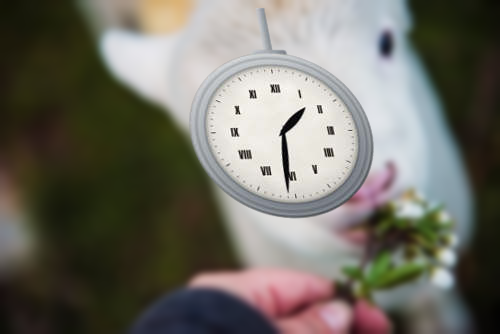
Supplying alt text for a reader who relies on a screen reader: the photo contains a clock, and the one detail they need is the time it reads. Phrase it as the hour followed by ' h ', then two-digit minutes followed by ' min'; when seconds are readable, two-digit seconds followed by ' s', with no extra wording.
1 h 31 min
